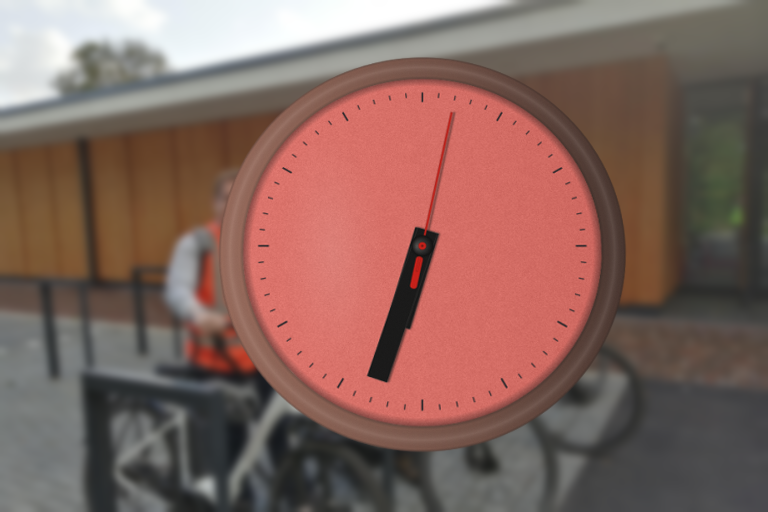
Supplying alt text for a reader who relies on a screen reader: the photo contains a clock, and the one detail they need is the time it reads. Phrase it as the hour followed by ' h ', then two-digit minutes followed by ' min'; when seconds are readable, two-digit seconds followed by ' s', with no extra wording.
6 h 33 min 02 s
